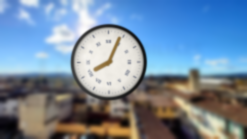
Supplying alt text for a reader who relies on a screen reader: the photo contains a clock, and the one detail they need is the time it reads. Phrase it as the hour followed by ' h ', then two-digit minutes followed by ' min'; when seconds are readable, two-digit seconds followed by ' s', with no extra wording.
8 h 04 min
